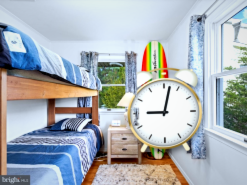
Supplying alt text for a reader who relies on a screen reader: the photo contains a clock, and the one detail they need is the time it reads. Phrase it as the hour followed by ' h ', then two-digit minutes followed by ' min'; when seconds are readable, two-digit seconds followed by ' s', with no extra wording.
9 h 02 min
